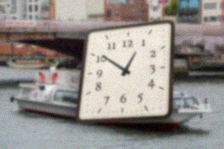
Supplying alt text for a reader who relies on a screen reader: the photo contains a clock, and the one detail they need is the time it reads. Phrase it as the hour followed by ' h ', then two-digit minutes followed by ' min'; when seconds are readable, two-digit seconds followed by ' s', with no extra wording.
12 h 51 min
